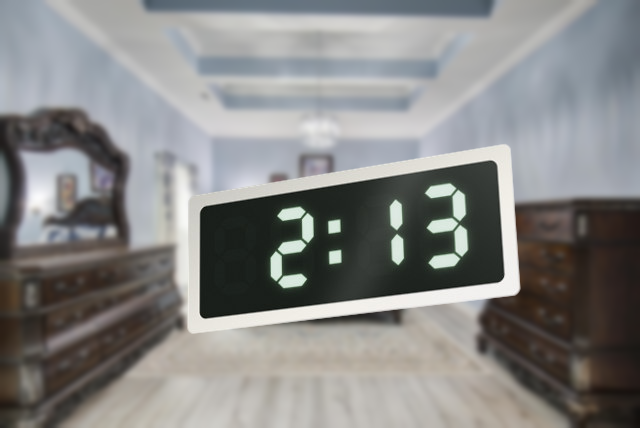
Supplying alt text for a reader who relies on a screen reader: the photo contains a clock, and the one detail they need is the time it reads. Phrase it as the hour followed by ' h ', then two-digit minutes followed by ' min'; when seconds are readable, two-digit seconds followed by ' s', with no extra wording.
2 h 13 min
